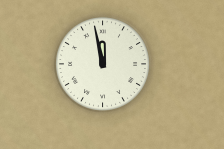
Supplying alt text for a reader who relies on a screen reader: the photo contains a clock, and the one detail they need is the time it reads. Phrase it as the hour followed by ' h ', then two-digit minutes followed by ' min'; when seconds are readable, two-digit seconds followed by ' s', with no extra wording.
11 h 58 min
